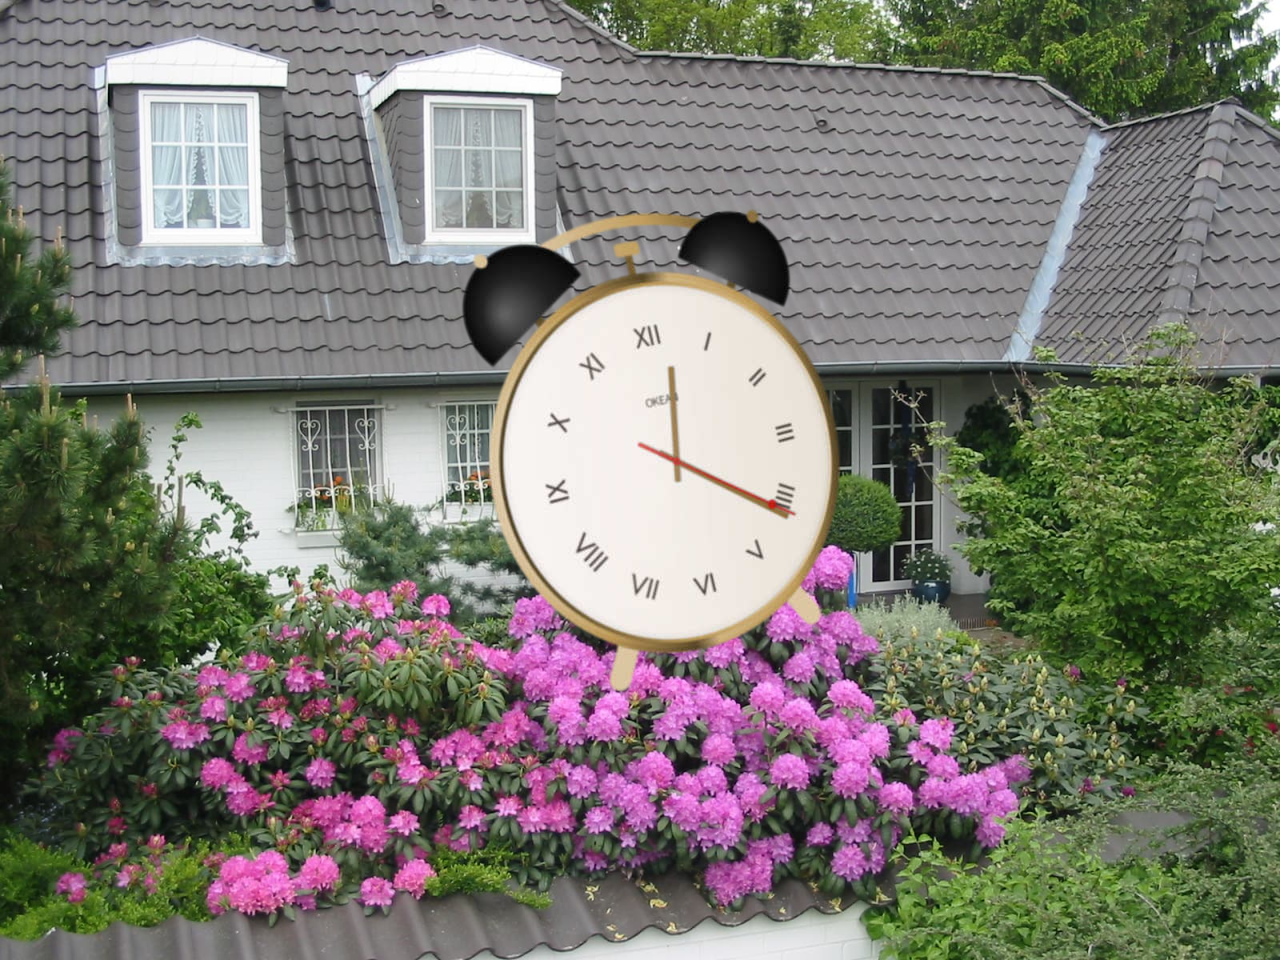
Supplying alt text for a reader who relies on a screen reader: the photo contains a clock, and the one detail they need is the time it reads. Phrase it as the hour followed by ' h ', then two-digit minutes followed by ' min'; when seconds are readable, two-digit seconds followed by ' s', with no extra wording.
12 h 21 min 21 s
